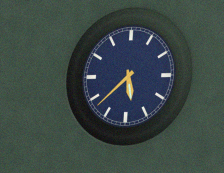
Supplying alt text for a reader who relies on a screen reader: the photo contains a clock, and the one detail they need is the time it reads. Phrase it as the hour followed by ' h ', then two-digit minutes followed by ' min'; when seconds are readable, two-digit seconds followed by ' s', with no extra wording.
5 h 38 min
